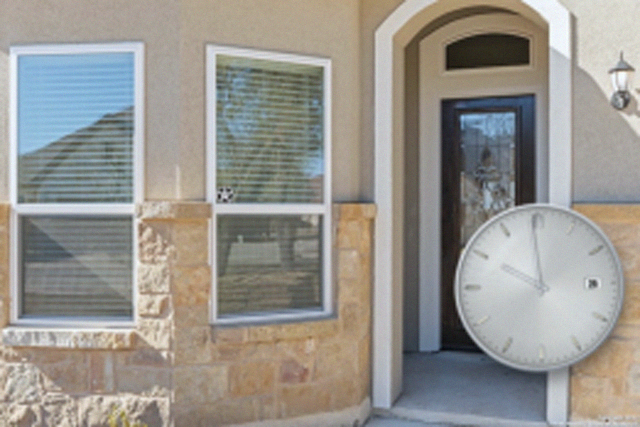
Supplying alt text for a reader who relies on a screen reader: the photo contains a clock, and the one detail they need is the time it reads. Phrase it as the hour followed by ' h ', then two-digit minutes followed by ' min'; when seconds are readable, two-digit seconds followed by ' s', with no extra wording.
9 h 59 min
